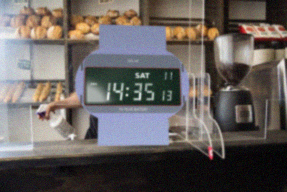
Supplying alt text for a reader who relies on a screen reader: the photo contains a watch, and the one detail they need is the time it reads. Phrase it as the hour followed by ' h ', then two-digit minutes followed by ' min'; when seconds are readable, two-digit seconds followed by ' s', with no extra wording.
14 h 35 min 13 s
